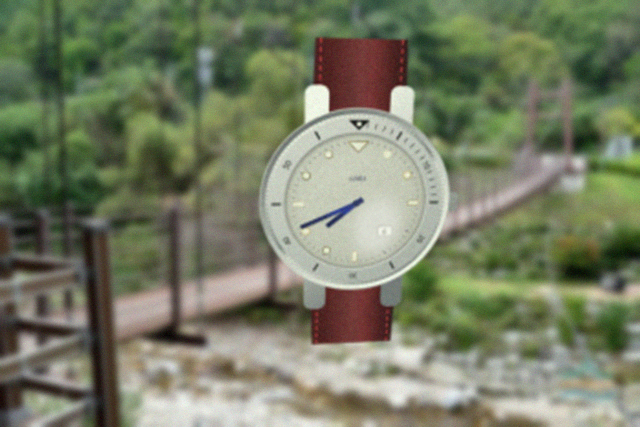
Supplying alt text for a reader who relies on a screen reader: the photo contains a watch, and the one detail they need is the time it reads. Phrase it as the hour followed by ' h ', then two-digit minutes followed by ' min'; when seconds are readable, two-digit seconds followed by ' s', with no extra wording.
7 h 41 min
